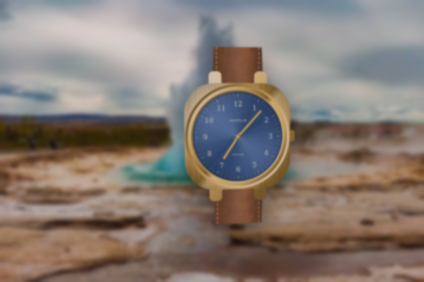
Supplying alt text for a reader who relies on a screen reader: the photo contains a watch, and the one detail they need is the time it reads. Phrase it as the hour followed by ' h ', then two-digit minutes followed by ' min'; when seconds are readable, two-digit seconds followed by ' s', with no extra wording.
7 h 07 min
